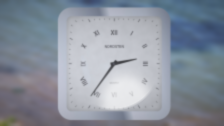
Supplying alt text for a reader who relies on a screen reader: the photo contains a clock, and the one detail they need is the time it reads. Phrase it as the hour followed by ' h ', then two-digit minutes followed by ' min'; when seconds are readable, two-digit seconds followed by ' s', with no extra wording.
2 h 36 min
